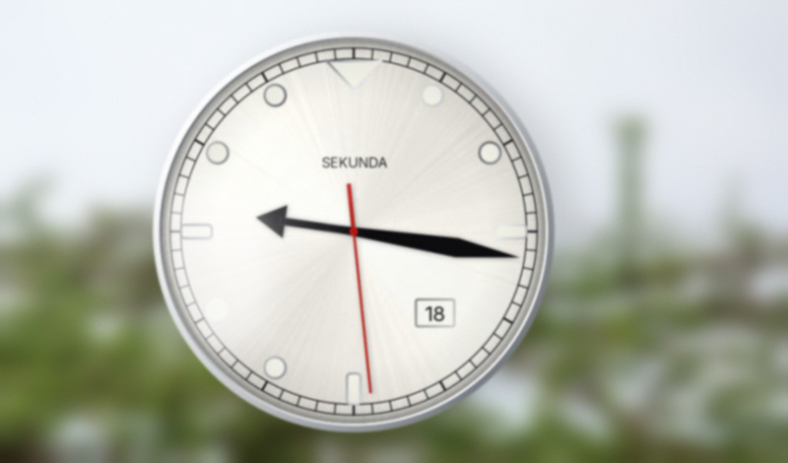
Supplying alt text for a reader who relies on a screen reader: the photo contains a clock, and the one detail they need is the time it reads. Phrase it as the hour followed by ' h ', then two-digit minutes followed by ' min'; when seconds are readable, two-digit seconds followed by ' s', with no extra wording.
9 h 16 min 29 s
